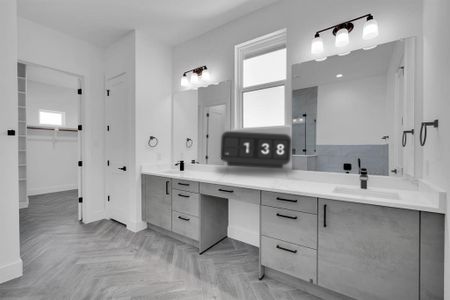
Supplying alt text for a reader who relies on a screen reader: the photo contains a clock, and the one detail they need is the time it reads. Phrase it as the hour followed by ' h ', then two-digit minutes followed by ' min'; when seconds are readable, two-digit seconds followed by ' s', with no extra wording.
1 h 38 min
